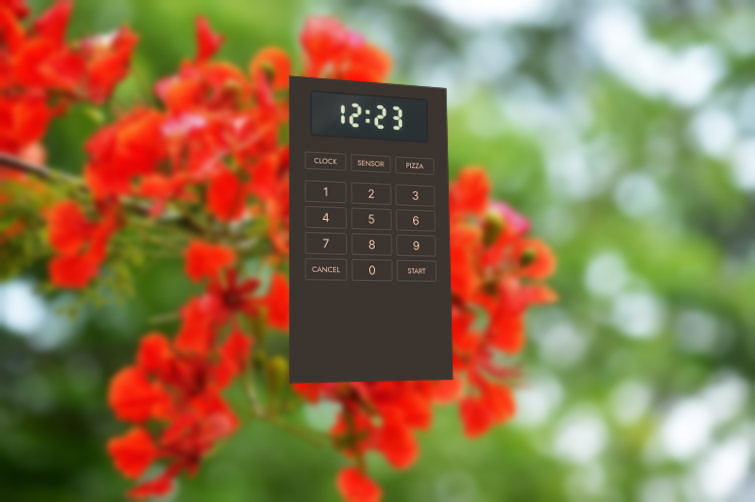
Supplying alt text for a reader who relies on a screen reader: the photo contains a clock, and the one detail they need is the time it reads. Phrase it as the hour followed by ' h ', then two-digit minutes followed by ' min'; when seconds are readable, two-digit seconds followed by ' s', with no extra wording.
12 h 23 min
